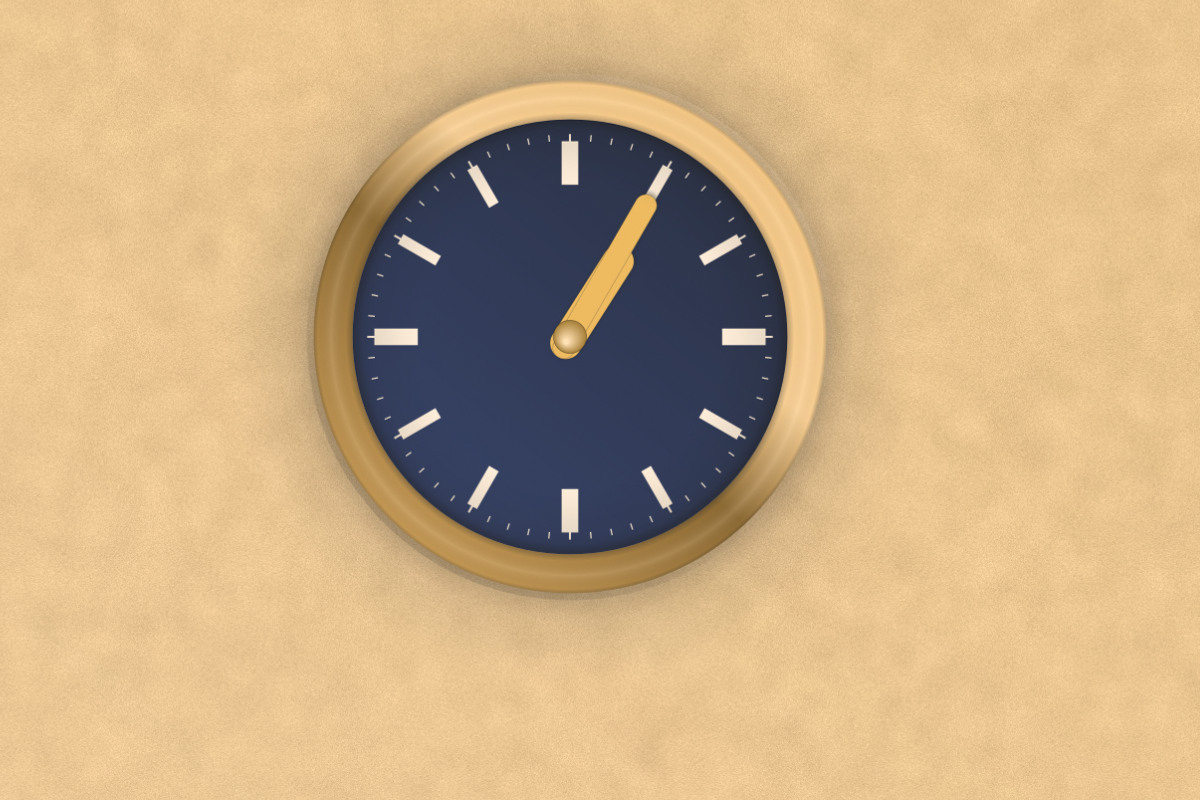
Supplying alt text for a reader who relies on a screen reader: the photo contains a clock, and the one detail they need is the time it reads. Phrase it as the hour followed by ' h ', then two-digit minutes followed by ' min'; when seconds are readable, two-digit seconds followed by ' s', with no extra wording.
1 h 05 min
